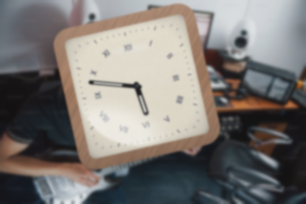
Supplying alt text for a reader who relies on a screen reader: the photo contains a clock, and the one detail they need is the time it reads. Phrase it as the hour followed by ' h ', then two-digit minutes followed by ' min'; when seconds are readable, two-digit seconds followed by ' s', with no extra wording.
5 h 48 min
